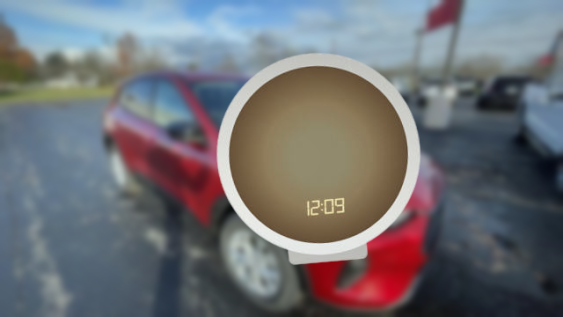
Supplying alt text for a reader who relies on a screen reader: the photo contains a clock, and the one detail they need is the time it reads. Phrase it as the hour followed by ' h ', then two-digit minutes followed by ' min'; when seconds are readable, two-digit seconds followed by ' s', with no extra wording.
12 h 09 min
